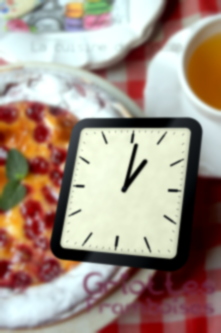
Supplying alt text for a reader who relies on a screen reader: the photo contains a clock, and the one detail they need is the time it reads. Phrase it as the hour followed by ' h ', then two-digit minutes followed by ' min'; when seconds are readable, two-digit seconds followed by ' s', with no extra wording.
1 h 01 min
